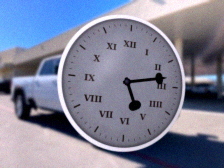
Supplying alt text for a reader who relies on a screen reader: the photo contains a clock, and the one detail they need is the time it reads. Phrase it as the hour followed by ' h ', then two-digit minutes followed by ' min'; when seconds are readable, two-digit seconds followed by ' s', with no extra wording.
5 h 13 min
